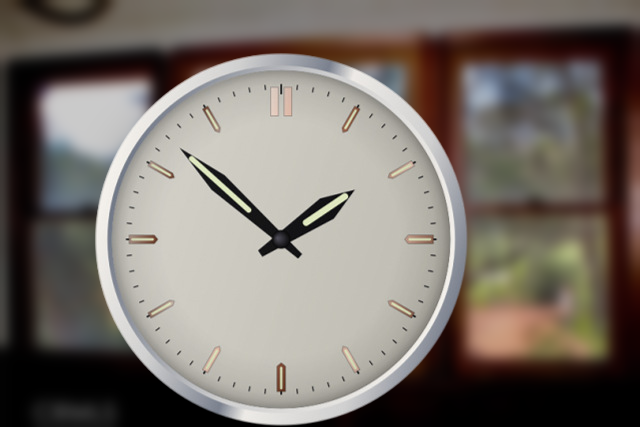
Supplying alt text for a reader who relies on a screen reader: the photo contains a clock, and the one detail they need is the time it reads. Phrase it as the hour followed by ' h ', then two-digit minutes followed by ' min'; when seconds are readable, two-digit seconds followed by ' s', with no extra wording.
1 h 52 min
